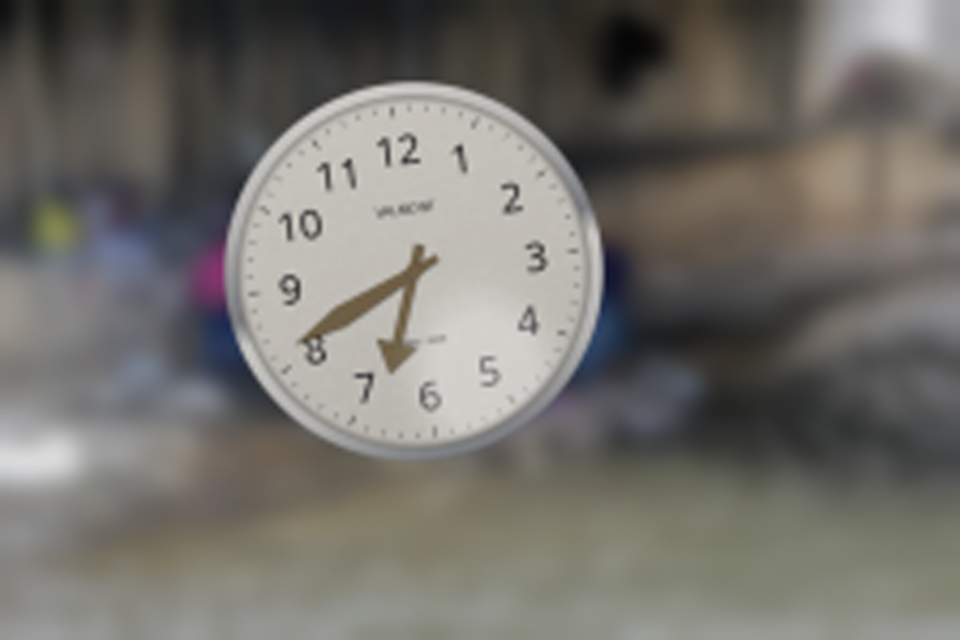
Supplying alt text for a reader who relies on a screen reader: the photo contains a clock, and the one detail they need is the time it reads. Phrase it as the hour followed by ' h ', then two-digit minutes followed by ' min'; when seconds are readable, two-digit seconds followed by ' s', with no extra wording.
6 h 41 min
